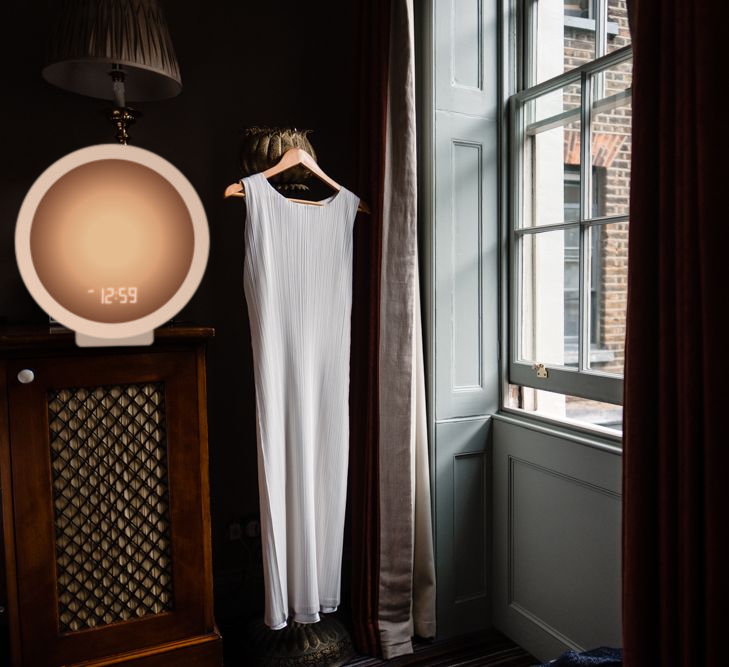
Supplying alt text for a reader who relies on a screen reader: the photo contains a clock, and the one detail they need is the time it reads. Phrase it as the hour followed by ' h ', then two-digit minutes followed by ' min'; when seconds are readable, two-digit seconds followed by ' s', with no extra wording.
12 h 59 min
